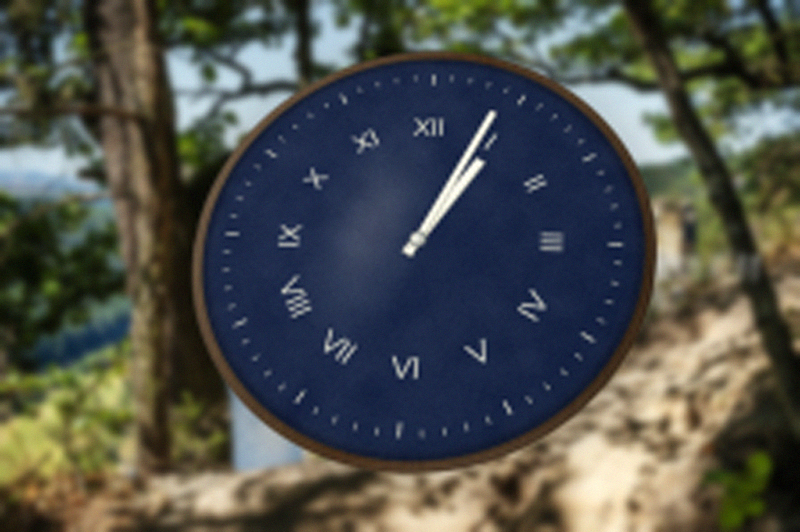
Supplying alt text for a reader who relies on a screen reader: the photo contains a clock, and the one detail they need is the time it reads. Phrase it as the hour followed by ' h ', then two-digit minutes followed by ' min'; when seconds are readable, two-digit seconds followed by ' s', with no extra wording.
1 h 04 min
